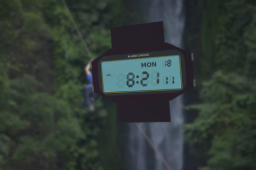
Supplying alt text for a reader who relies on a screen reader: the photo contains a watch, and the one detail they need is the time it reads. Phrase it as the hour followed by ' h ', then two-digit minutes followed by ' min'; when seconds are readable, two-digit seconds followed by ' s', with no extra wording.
8 h 21 min 11 s
